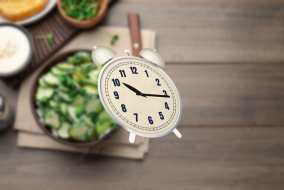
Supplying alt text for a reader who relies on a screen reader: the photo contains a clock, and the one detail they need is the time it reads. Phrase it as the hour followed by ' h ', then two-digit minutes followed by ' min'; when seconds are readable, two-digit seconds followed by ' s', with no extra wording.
10 h 16 min
